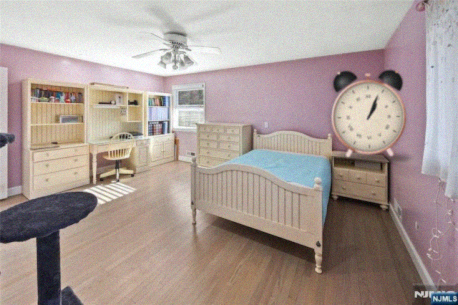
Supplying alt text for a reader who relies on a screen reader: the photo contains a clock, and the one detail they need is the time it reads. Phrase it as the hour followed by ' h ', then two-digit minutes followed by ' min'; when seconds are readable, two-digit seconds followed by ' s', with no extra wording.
1 h 04 min
